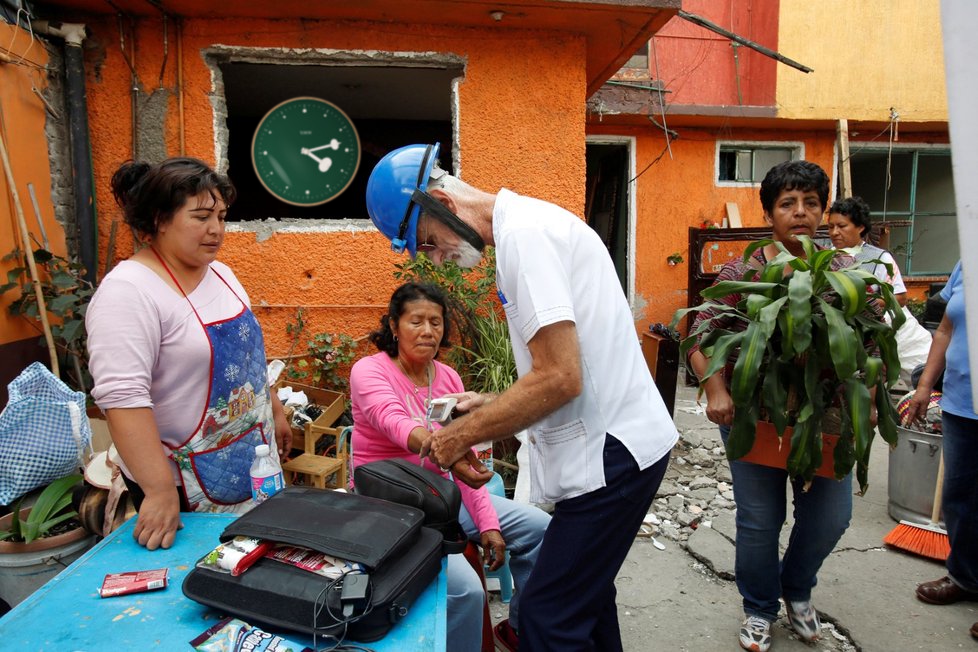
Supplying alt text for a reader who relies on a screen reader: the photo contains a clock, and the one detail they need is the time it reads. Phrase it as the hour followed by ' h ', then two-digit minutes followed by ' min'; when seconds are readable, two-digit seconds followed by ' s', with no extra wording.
4 h 13 min
